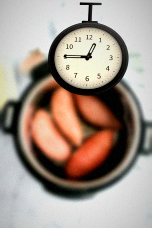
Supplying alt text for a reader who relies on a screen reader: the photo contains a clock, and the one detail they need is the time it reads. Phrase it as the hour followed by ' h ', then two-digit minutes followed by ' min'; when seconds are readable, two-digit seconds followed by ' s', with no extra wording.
12 h 45 min
